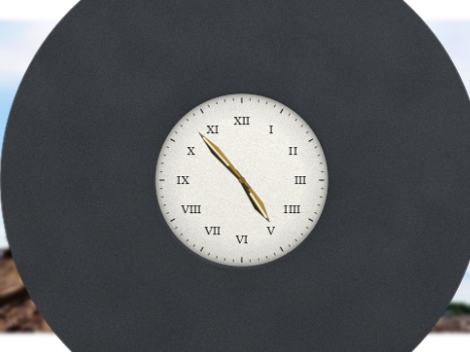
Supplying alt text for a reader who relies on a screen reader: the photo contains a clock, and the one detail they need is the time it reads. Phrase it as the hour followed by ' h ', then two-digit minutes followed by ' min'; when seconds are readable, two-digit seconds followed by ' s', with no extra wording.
4 h 53 min
